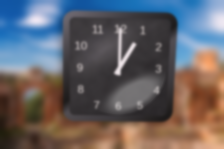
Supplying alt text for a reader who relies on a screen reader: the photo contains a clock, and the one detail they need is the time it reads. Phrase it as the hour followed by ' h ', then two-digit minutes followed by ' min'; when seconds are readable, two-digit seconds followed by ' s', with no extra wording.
1 h 00 min
